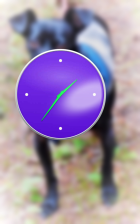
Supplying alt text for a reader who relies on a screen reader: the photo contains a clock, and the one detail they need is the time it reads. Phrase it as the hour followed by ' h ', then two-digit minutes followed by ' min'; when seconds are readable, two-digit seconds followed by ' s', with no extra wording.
1 h 36 min
